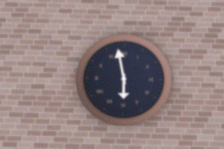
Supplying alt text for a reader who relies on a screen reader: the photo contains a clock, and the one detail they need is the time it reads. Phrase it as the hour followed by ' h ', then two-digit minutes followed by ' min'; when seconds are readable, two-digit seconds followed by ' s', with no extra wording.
5 h 58 min
